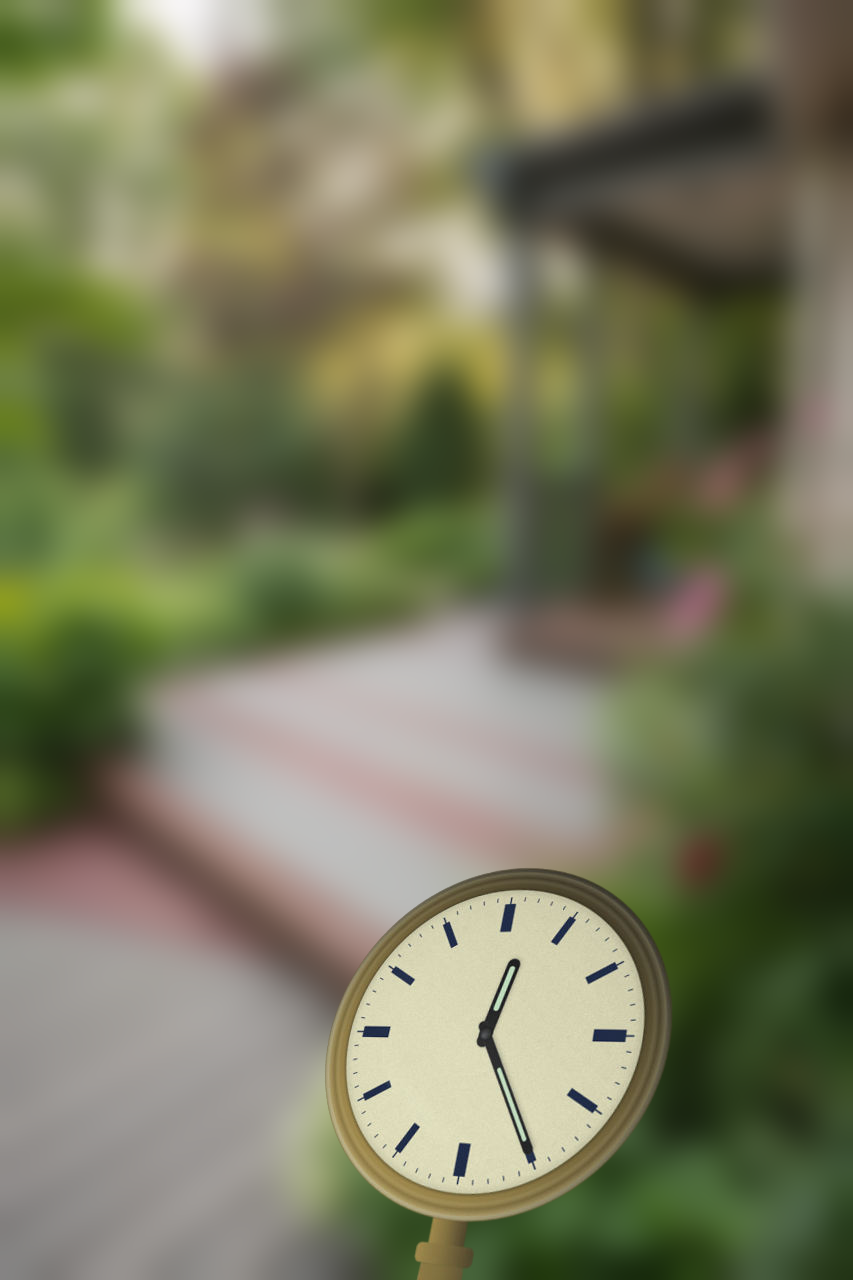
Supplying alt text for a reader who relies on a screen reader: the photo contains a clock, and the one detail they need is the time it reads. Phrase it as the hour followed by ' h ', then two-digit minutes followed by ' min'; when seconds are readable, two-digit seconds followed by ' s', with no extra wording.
12 h 25 min
